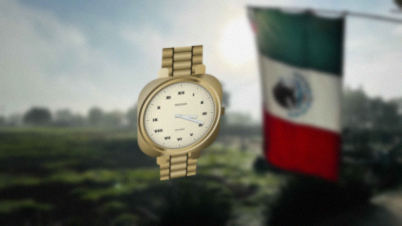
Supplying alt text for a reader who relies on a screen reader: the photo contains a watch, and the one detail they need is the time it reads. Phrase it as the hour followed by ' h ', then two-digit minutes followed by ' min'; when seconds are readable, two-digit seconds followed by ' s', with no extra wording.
3 h 19 min
